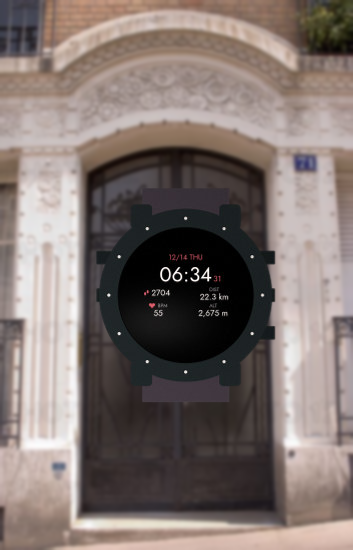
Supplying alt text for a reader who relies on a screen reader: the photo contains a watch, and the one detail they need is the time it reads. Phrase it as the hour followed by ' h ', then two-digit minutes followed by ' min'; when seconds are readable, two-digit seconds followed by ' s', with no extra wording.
6 h 34 min 31 s
